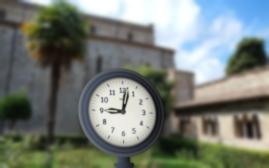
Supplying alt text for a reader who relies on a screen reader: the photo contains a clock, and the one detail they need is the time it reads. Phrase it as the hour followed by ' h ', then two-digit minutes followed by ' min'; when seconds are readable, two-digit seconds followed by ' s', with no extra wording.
9 h 02 min
